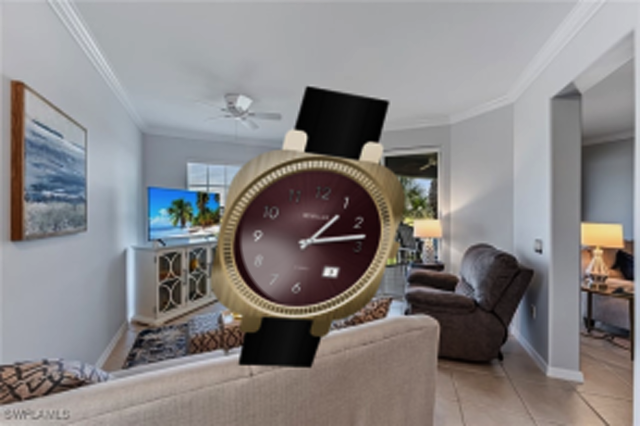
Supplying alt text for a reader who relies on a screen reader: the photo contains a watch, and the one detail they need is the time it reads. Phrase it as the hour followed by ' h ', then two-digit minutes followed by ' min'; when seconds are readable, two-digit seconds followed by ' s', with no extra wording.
1 h 13 min
